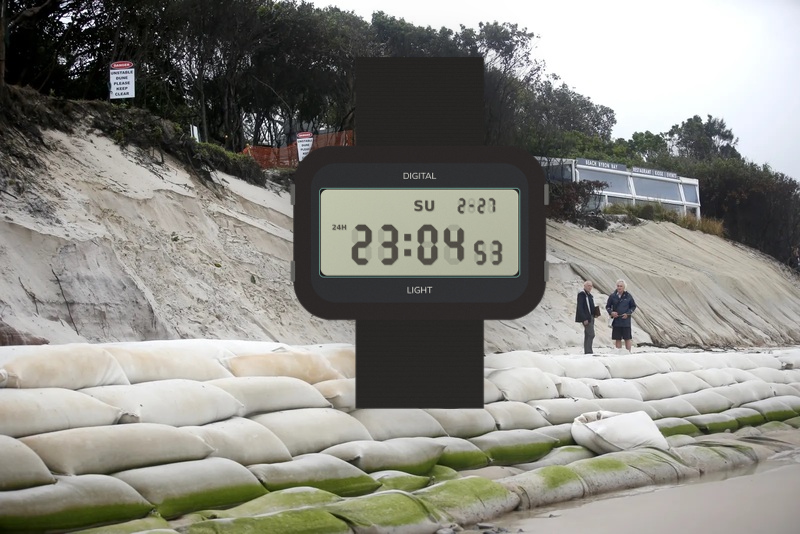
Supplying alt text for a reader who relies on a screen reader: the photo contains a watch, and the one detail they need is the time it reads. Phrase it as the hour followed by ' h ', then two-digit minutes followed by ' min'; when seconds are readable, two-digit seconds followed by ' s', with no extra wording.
23 h 04 min 53 s
